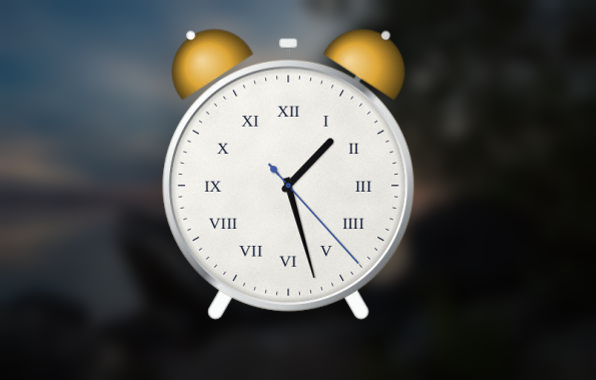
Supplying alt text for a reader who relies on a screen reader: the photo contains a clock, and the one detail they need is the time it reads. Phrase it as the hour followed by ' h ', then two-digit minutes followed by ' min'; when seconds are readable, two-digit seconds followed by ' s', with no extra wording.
1 h 27 min 23 s
